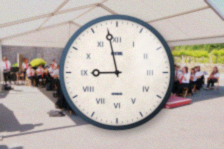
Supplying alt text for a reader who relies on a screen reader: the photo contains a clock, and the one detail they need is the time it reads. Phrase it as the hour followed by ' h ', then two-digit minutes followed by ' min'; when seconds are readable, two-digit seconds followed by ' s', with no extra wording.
8 h 58 min
